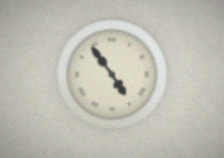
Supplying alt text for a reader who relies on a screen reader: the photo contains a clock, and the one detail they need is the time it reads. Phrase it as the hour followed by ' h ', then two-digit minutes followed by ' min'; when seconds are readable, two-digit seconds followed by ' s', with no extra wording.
4 h 54 min
